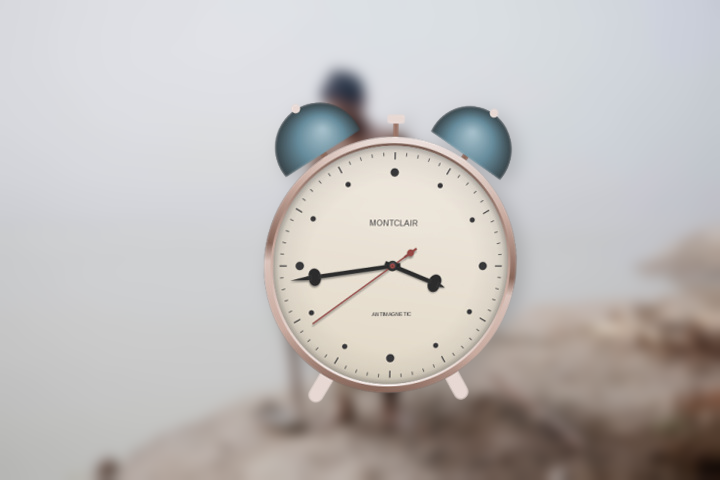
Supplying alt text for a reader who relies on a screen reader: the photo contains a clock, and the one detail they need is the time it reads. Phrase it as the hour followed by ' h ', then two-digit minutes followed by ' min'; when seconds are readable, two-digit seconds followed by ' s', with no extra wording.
3 h 43 min 39 s
